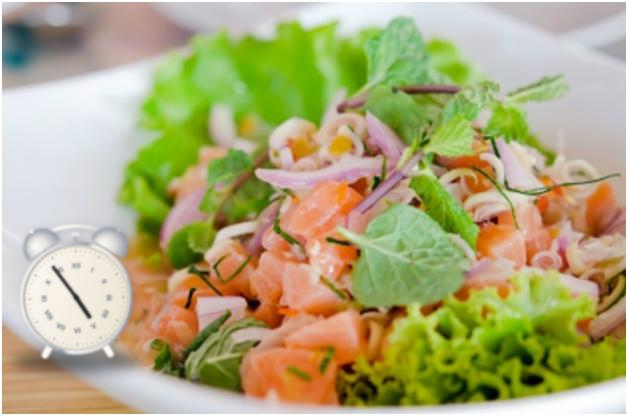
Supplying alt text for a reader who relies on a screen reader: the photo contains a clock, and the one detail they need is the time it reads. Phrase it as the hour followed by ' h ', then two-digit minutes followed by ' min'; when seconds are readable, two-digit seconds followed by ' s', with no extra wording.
4 h 54 min
